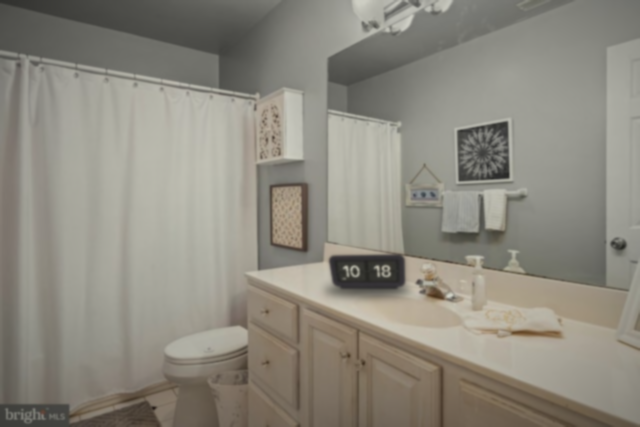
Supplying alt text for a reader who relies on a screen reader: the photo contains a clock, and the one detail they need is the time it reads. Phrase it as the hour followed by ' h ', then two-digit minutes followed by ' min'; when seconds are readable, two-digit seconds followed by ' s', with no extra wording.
10 h 18 min
